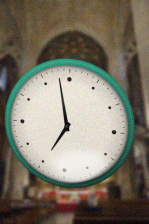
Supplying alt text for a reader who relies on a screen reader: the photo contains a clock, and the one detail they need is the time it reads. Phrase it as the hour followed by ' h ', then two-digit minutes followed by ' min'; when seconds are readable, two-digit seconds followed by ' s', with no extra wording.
6 h 58 min
